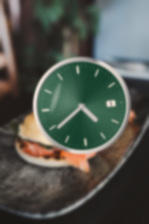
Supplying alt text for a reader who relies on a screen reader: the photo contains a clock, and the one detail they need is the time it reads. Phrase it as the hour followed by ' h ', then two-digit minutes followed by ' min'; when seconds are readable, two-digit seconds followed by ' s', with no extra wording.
4 h 39 min
